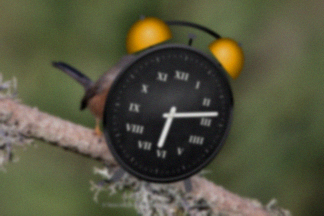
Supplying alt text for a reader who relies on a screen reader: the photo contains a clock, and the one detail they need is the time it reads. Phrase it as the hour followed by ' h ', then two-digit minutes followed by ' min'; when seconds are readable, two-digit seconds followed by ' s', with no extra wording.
6 h 13 min
